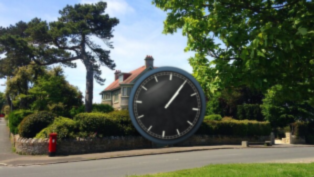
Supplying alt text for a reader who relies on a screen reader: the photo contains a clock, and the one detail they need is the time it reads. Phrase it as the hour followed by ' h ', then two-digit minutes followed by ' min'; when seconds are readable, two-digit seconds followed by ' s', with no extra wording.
1 h 05 min
